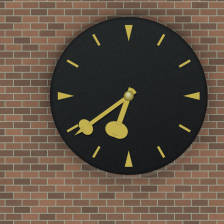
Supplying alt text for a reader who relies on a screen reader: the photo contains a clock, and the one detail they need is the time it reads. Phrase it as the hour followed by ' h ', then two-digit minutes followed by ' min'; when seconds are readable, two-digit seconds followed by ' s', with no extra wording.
6 h 39 min
